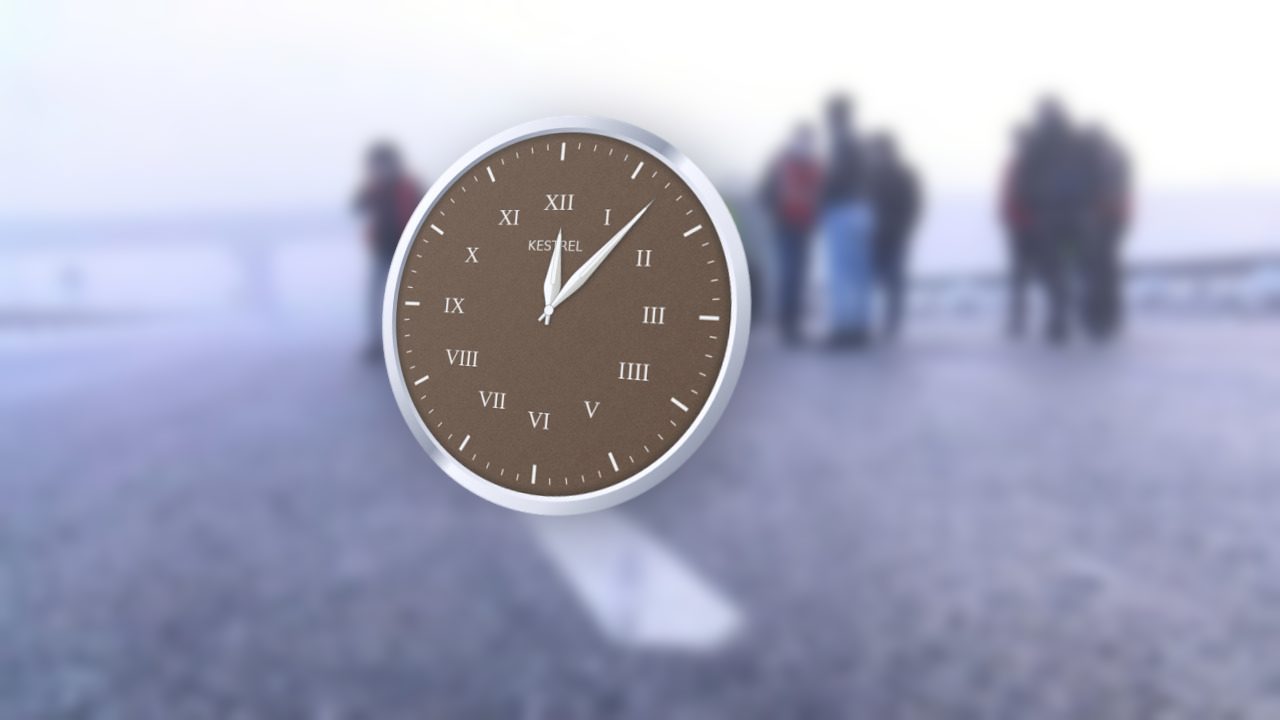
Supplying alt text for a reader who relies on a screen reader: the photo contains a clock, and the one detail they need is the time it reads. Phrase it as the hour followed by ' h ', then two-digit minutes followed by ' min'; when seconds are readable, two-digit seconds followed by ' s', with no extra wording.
12 h 07 min
